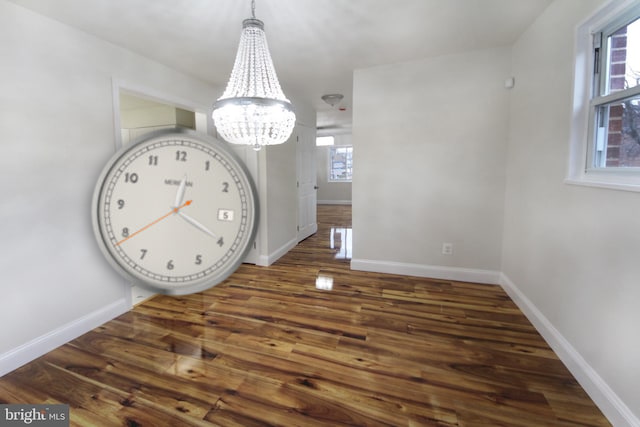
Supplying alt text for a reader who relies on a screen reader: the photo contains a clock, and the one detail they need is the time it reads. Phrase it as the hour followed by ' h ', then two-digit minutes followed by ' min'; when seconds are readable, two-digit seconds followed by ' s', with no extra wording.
12 h 19 min 39 s
